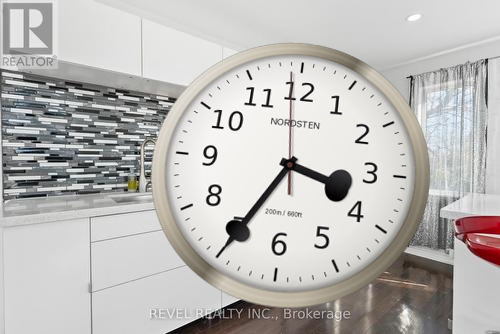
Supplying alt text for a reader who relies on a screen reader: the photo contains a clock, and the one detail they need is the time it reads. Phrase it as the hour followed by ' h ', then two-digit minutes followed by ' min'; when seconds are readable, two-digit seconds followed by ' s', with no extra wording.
3 h 34 min 59 s
